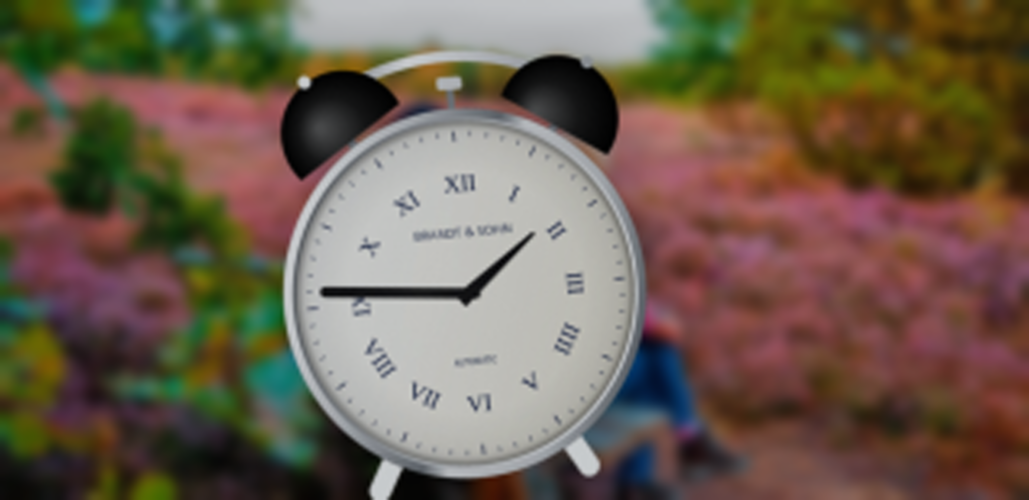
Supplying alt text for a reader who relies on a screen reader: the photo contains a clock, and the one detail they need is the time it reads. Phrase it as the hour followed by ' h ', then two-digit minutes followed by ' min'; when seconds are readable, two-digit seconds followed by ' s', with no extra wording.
1 h 46 min
